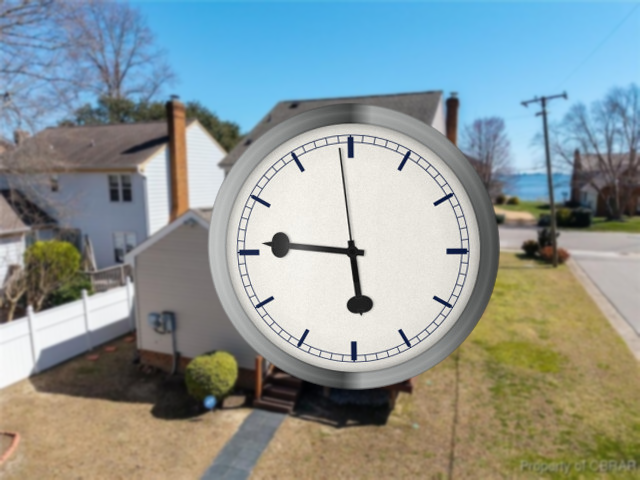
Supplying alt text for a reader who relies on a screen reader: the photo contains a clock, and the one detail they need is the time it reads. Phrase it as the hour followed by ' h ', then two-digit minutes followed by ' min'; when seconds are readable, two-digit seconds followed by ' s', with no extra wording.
5 h 45 min 59 s
